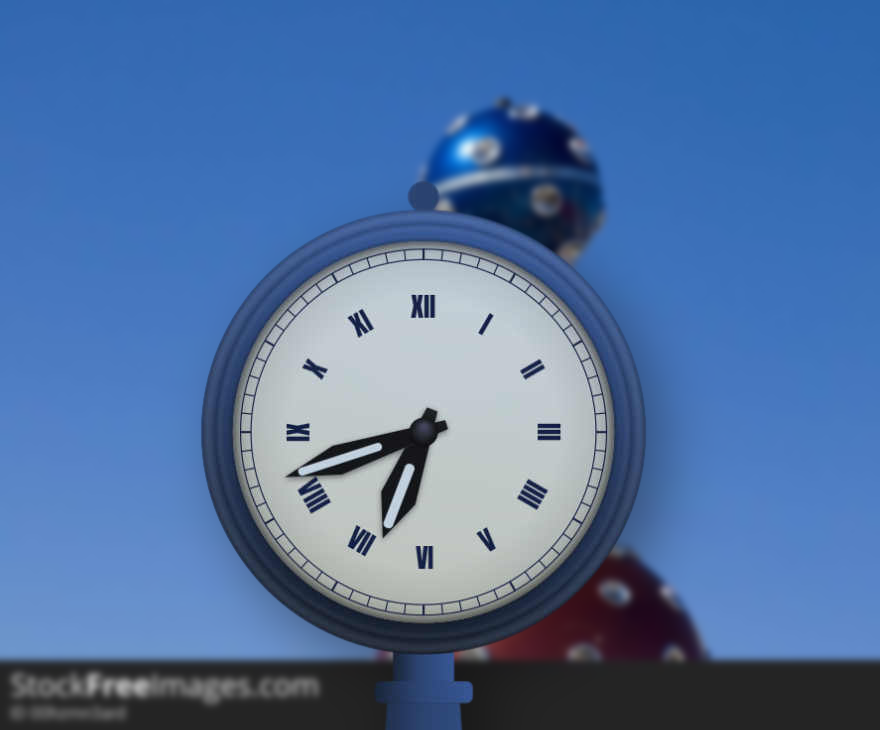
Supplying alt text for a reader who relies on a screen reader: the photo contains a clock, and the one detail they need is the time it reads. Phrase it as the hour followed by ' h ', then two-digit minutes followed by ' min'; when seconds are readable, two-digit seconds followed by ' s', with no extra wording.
6 h 42 min
